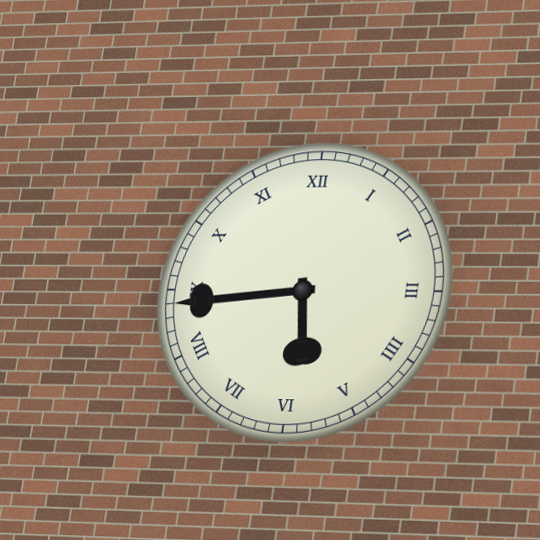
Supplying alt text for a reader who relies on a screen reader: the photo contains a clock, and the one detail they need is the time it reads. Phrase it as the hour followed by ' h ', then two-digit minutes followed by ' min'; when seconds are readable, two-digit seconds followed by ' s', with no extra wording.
5 h 44 min
